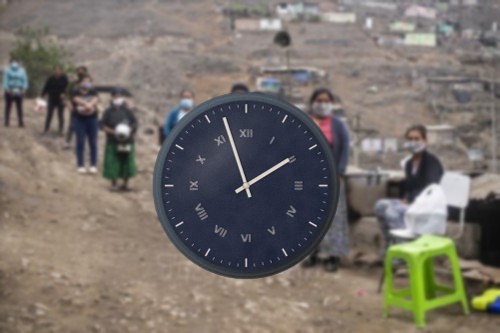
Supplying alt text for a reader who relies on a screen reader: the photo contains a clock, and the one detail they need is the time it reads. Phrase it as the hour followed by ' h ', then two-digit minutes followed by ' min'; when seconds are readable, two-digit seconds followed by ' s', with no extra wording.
1 h 57 min
